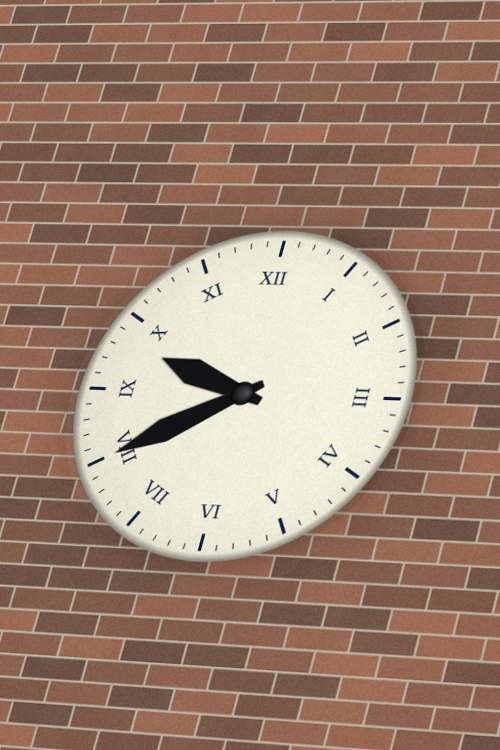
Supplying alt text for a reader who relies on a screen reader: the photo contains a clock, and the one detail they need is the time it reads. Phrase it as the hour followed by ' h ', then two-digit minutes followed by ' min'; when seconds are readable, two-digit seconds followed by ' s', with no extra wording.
9 h 40 min
